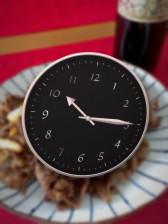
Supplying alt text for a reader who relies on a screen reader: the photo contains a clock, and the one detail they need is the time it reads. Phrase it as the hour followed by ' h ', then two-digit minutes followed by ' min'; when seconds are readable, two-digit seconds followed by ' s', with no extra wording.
10 h 15 min
